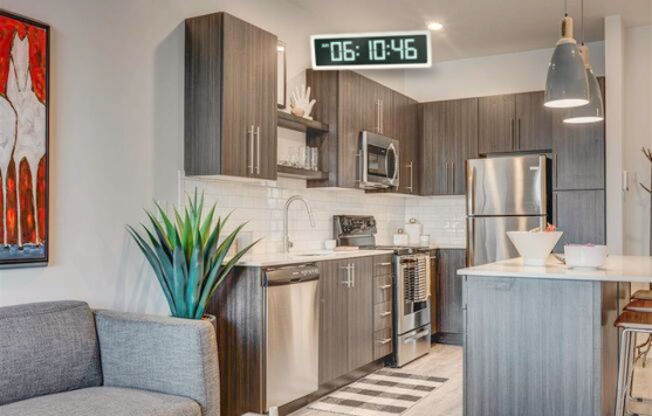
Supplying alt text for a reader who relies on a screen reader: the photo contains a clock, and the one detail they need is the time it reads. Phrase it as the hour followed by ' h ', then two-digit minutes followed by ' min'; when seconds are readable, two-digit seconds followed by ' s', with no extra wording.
6 h 10 min 46 s
